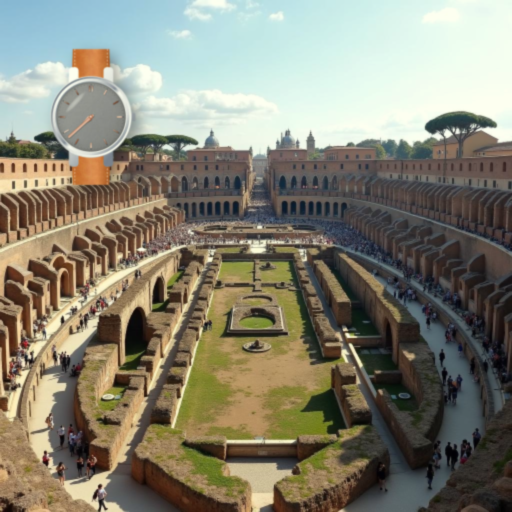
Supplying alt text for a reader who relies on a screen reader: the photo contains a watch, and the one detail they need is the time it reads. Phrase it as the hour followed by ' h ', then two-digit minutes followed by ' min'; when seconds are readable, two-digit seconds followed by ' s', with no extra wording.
7 h 38 min
